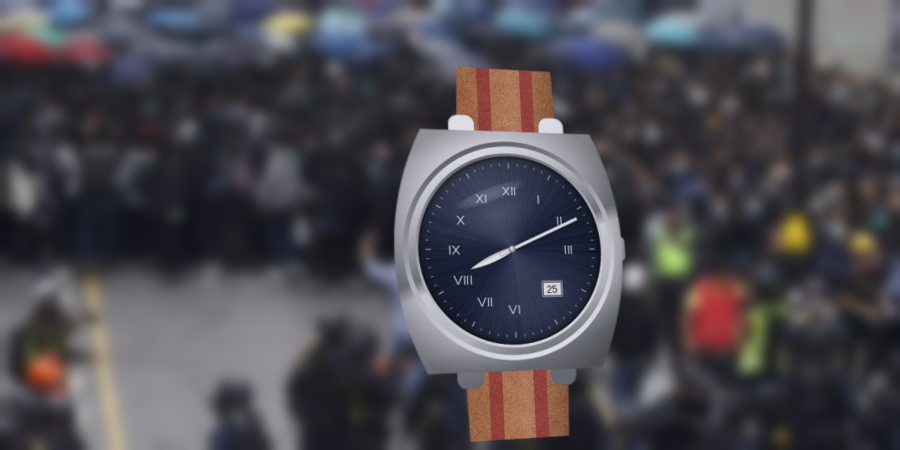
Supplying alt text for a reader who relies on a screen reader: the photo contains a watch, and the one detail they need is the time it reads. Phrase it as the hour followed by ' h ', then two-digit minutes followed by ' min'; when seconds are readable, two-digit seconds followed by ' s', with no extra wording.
8 h 11 min
